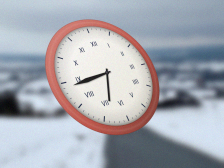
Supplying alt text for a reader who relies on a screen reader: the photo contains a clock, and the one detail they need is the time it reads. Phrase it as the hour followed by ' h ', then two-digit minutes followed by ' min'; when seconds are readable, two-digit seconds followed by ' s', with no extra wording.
6 h 44 min
